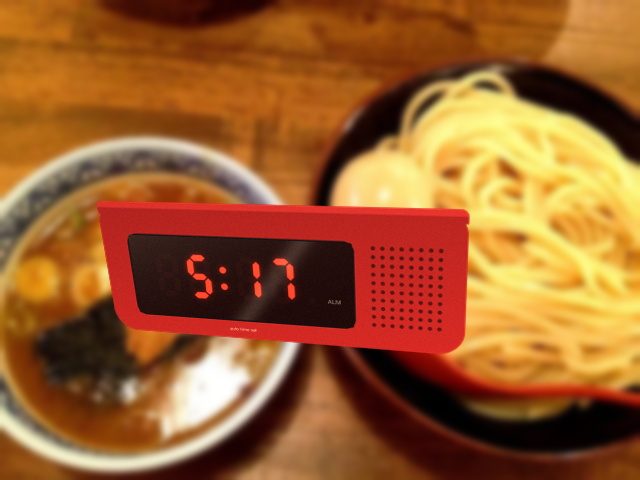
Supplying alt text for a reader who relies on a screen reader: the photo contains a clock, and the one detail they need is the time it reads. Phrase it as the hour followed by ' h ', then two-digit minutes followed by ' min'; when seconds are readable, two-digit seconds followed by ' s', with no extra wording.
5 h 17 min
